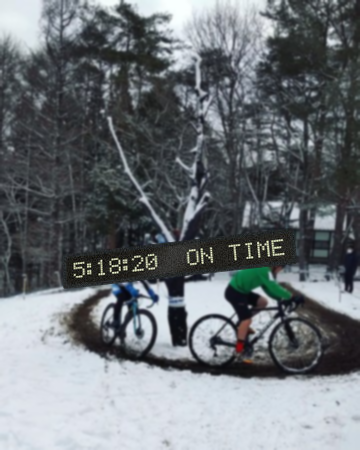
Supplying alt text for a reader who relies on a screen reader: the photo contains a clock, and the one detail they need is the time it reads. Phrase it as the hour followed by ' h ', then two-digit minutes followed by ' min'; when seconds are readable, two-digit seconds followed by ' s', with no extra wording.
5 h 18 min 20 s
